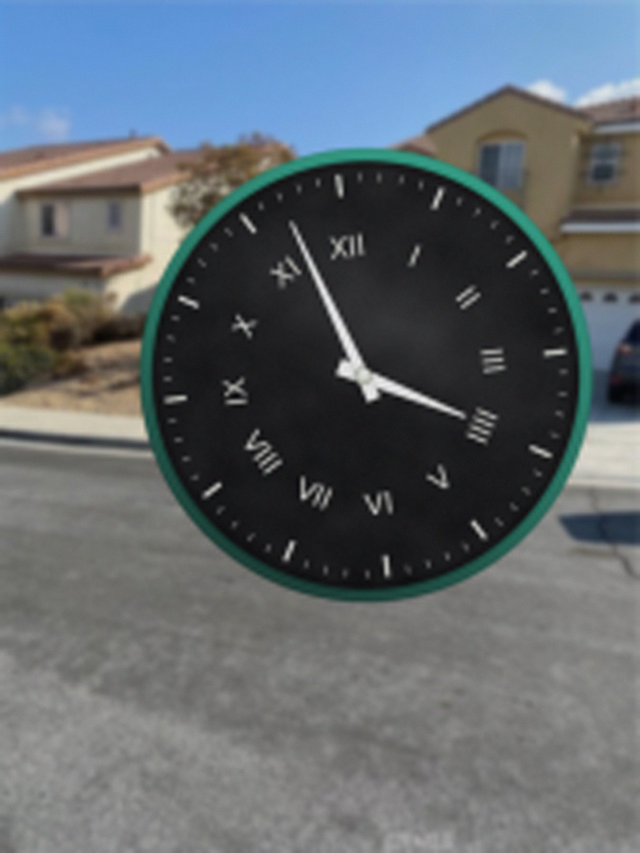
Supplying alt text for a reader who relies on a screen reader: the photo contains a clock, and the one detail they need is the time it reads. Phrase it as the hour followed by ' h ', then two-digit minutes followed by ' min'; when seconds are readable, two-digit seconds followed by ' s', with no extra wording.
3 h 57 min
